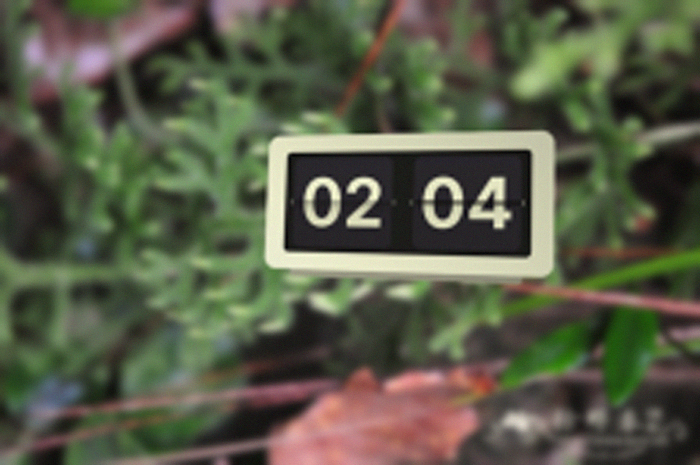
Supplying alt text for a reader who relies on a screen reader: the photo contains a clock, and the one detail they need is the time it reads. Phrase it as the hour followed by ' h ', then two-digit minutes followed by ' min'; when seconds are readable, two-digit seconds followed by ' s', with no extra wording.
2 h 04 min
